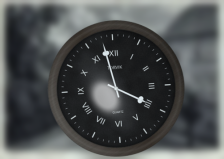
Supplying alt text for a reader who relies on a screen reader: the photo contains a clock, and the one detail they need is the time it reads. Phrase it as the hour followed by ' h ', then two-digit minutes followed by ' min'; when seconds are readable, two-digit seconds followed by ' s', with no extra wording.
3 h 58 min
